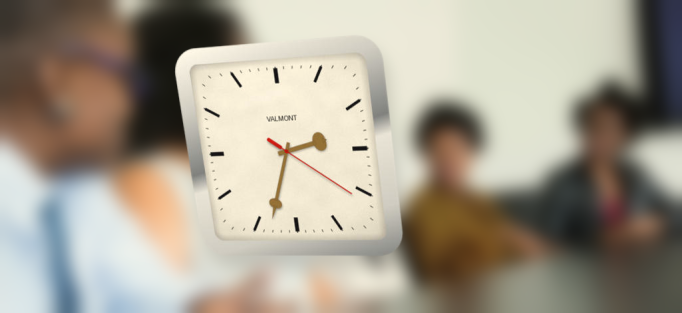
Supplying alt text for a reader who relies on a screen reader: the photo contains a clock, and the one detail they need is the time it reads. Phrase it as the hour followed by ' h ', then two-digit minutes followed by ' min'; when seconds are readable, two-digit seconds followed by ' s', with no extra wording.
2 h 33 min 21 s
